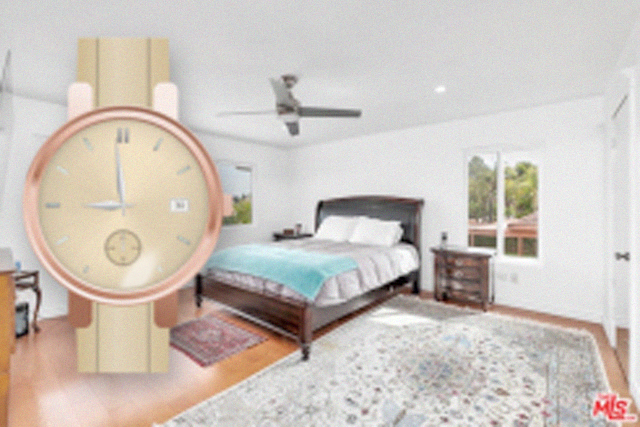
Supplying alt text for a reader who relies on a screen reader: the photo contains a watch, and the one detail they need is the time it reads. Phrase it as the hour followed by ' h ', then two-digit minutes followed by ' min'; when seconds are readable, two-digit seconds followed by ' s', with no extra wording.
8 h 59 min
